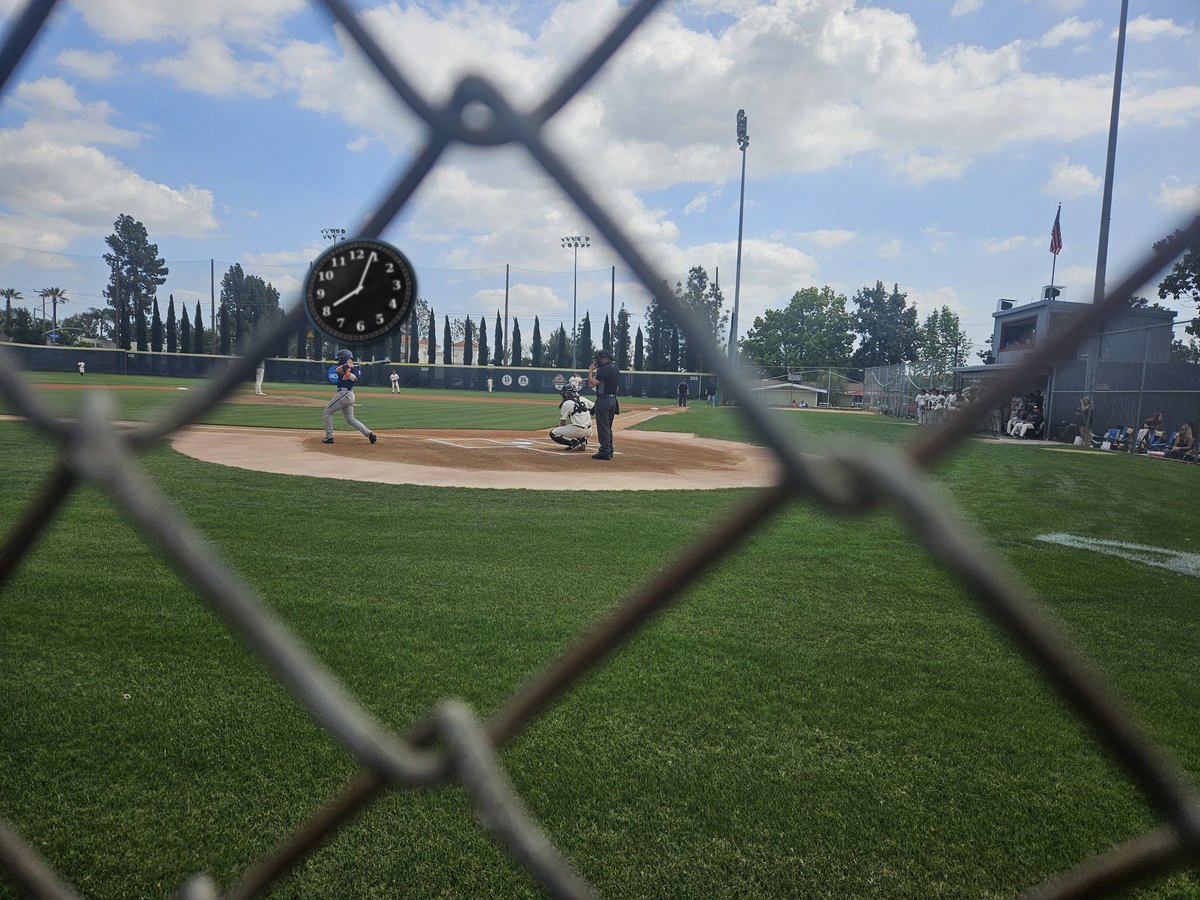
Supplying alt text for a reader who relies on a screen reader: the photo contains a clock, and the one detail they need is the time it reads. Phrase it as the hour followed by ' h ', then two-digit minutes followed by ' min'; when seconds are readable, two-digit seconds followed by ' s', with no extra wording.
8 h 04 min
